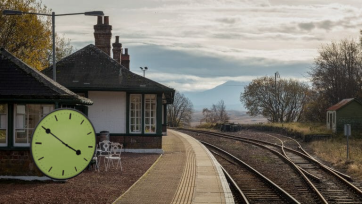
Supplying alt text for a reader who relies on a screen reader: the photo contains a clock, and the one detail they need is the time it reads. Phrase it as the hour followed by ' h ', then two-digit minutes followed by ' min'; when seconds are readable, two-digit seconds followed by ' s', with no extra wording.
3 h 50 min
